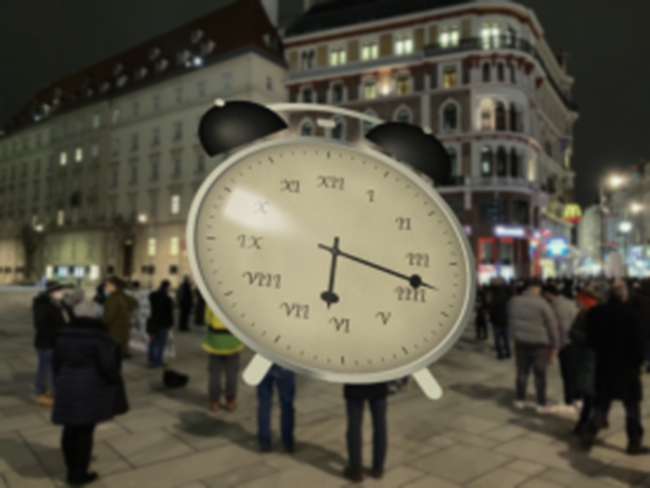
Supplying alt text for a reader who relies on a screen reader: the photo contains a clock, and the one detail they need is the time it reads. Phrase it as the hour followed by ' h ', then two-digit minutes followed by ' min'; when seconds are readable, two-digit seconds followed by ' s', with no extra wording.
6 h 18 min
